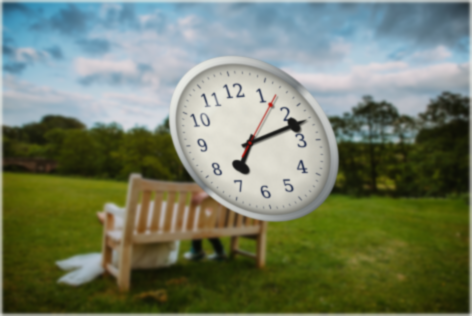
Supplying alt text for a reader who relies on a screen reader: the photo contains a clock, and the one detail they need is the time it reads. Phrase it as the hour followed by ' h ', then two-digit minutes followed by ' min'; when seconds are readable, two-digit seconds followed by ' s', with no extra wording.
7 h 12 min 07 s
